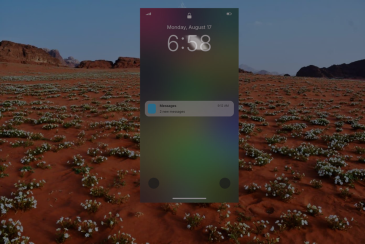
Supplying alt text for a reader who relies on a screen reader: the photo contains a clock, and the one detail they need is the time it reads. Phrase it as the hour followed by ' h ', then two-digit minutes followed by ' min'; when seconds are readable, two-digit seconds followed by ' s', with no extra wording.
6 h 58 min
